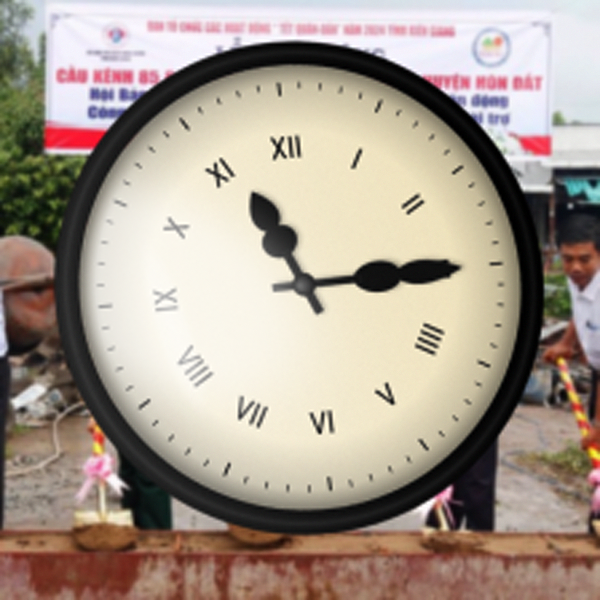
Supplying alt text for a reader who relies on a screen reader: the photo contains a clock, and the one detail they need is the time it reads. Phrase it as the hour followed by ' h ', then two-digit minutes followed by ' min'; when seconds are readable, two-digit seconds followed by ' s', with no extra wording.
11 h 15 min
